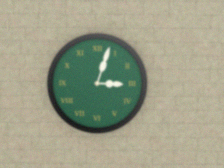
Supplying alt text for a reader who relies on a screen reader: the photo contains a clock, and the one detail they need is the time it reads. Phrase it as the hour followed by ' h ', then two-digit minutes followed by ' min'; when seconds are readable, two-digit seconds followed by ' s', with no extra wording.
3 h 03 min
